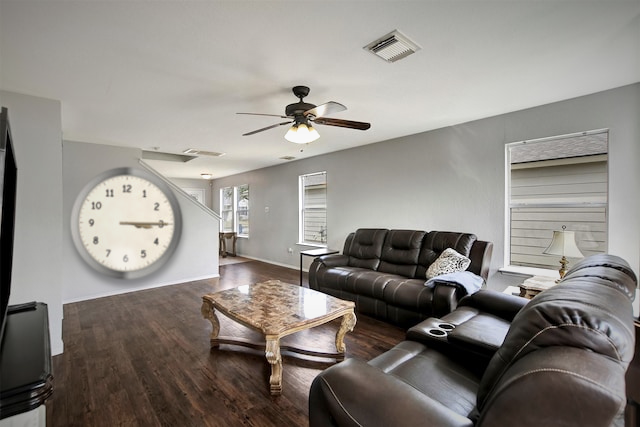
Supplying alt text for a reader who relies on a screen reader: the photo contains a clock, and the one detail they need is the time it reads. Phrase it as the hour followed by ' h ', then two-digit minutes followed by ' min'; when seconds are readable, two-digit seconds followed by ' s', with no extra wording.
3 h 15 min
